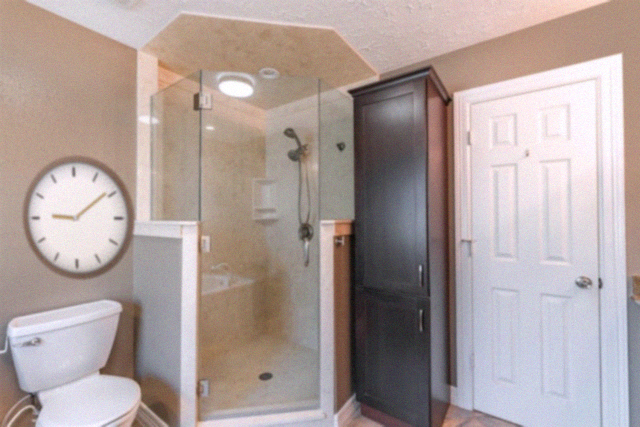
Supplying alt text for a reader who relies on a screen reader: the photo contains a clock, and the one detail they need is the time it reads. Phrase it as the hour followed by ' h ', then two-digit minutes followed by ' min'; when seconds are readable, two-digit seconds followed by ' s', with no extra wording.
9 h 09 min
